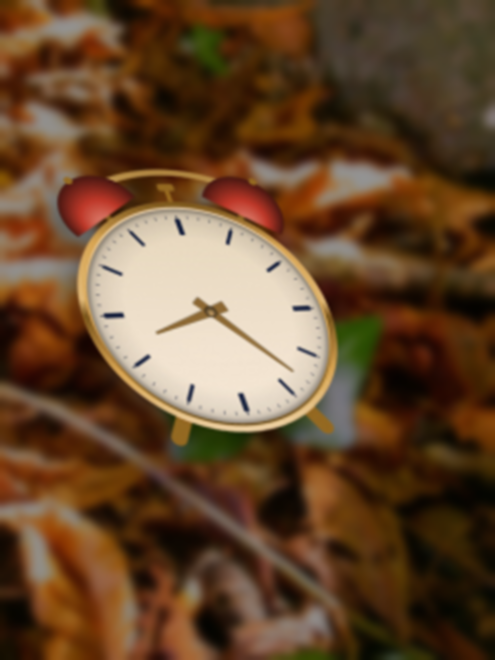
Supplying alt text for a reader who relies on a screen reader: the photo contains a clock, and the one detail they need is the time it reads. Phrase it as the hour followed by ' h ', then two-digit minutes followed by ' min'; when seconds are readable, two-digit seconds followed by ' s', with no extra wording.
8 h 23 min
